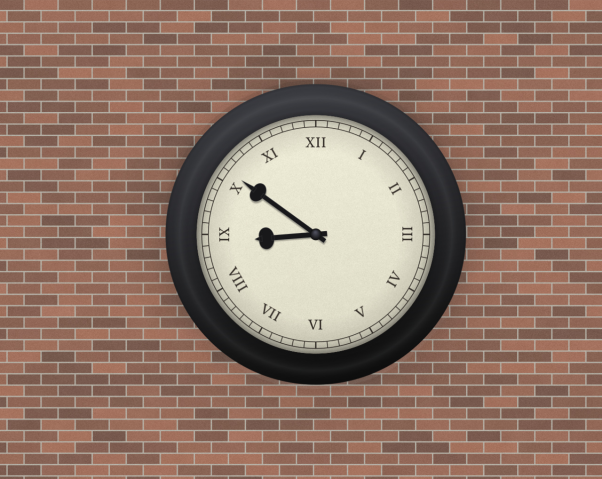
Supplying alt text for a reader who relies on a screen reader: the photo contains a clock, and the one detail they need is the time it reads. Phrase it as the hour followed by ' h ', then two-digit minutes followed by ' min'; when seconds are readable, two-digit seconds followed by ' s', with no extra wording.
8 h 51 min
